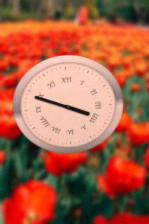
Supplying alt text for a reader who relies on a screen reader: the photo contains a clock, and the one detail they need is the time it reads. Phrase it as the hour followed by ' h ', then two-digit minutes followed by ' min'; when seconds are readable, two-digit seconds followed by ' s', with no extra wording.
3 h 49 min
